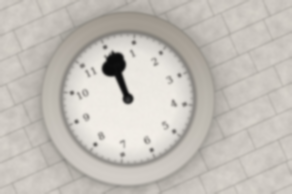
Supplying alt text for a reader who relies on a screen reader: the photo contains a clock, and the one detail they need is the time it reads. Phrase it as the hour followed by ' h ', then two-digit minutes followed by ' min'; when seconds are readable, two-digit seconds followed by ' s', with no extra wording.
12 h 01 min
